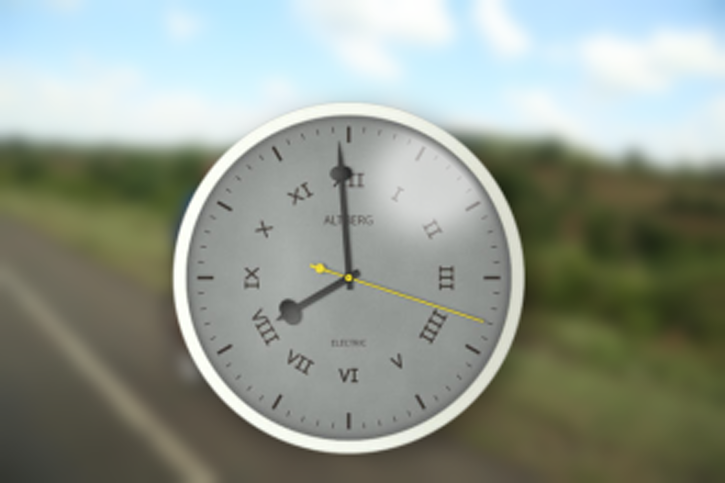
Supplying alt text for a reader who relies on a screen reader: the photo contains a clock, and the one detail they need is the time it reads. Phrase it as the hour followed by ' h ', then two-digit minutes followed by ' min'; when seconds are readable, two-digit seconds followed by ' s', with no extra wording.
7 h 59 min 18 s
